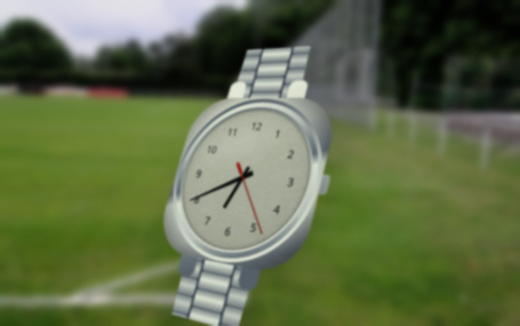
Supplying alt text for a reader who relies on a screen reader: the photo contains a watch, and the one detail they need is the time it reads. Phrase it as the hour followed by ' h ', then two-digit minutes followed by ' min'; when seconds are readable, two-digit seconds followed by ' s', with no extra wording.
6 h 40 min 24 s
